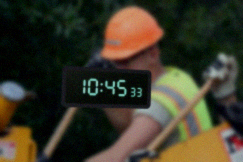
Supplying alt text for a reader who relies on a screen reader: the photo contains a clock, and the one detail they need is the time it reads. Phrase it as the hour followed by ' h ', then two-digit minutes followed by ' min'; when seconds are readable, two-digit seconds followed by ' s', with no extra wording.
10 h 45 min 33 s
